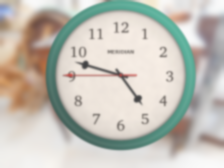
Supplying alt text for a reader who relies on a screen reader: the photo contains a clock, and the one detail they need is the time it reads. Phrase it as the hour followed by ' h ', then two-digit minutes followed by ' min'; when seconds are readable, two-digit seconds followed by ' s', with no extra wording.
4 h 47 min 45 s
